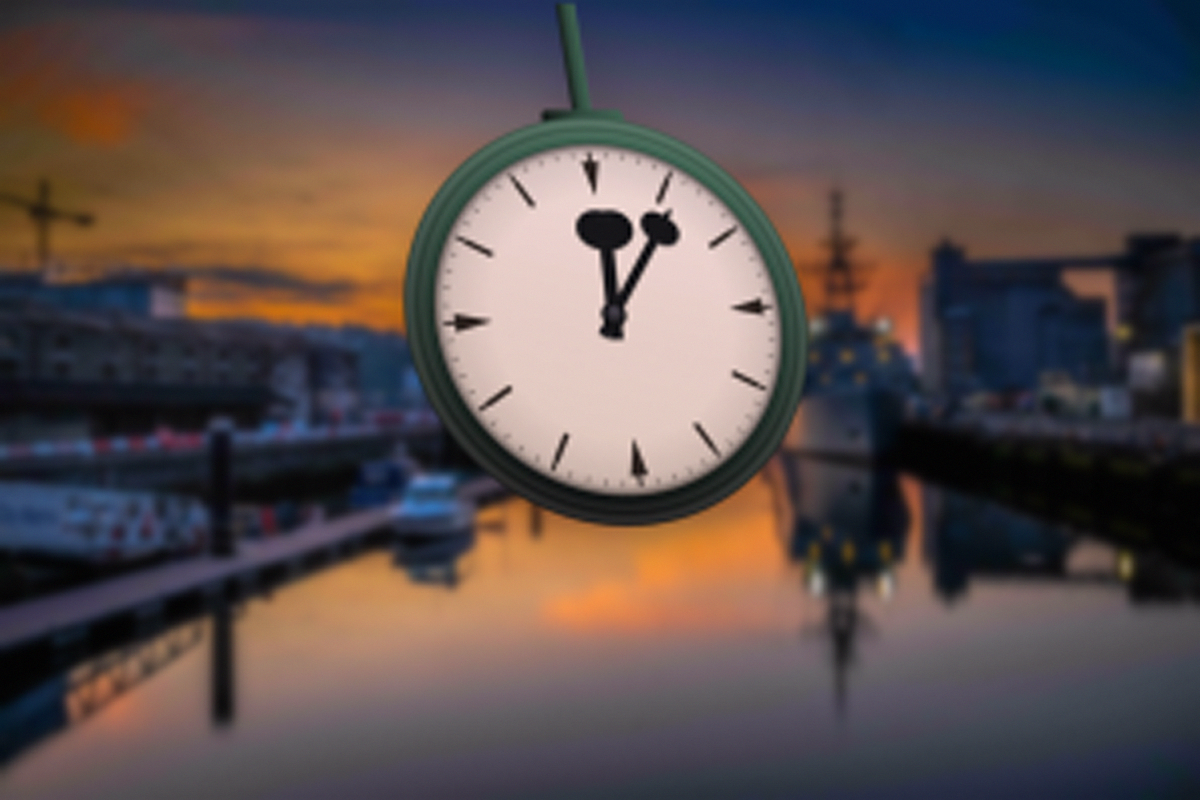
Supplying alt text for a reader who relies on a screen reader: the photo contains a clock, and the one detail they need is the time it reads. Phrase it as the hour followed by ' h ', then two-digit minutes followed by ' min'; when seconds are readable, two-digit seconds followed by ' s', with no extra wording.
12 h 06 min
